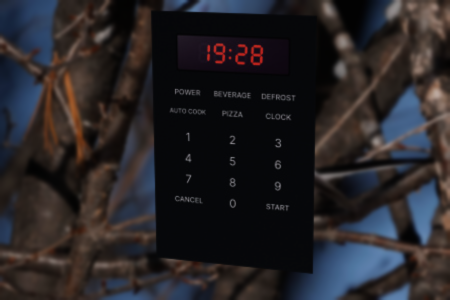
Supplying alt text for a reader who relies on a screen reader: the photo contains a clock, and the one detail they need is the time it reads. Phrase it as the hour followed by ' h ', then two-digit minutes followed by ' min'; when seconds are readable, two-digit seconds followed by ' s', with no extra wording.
19 h 28 min
